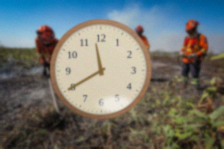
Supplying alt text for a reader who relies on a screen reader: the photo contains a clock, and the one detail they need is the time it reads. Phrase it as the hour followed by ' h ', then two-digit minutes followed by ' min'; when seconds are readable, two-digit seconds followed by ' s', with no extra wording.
11 h 40 min
